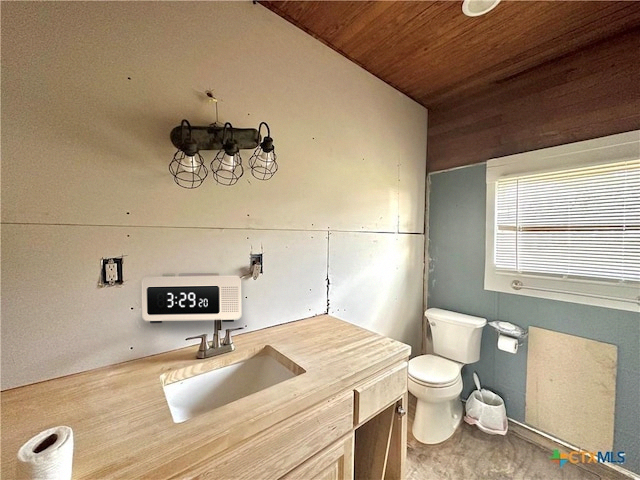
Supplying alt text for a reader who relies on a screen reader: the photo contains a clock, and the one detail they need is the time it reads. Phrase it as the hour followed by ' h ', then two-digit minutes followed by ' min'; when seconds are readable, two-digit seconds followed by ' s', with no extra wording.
3 h 29 min 20 s
